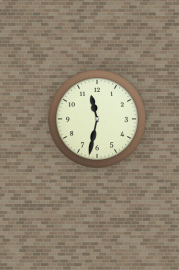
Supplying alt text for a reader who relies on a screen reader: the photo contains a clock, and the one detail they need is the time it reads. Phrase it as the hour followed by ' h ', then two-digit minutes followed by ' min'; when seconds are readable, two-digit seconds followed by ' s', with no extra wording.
11 h 32 min
